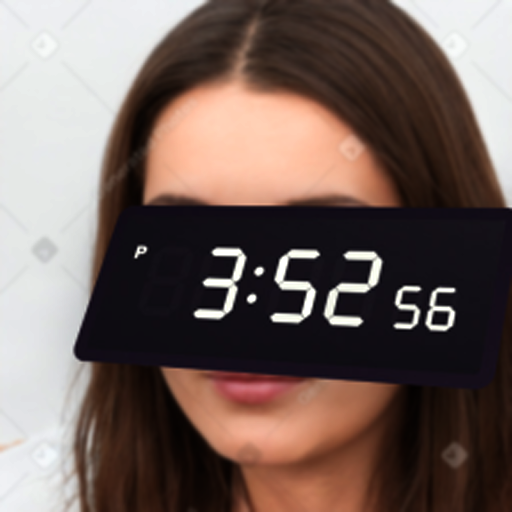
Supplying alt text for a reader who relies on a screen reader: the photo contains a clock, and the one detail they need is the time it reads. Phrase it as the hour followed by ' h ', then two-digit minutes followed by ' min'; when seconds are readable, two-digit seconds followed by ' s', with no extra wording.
3 h 52 min 56 s
